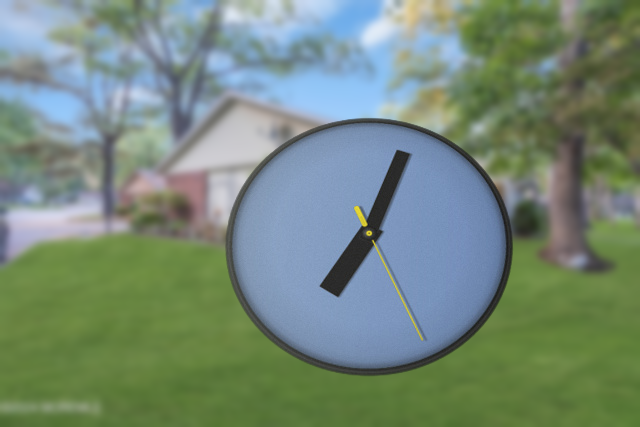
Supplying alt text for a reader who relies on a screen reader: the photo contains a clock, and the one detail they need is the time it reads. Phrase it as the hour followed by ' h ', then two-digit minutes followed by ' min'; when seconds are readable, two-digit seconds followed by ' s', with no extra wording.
7 h 03 min 26 s
